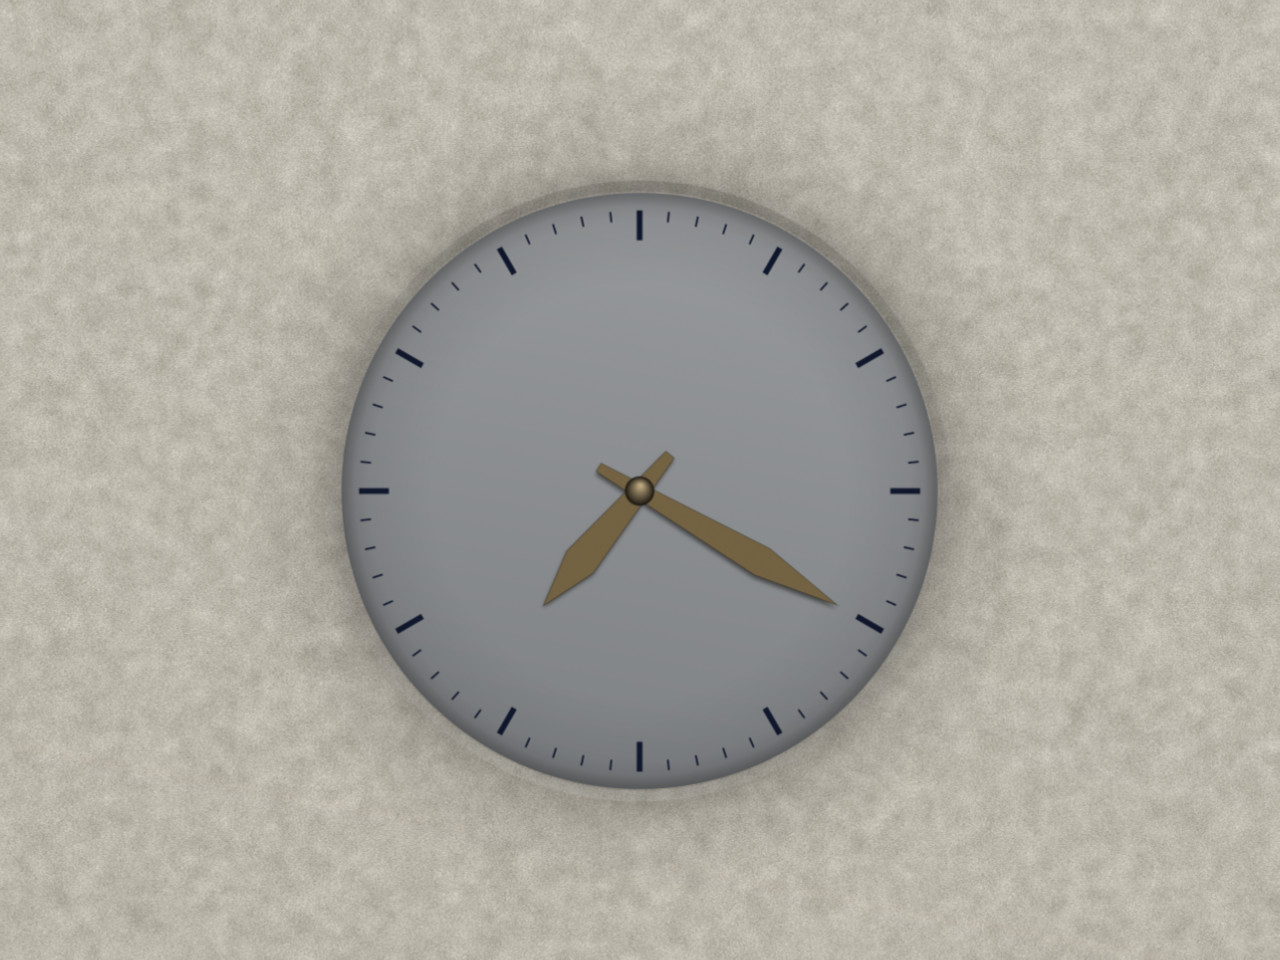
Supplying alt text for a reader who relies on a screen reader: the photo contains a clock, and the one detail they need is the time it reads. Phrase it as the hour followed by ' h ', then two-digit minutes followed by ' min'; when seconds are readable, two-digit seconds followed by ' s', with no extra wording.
7 h 20 min
